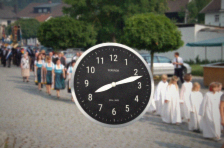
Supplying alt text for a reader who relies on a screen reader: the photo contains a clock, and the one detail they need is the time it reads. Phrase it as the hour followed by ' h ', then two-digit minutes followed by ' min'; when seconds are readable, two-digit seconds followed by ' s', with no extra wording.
8 h 12 min
